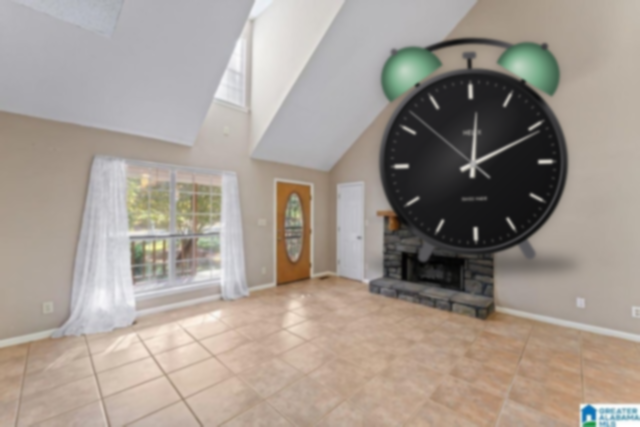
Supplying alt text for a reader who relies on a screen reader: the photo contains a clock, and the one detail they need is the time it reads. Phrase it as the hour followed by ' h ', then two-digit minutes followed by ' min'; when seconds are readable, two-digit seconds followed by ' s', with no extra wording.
12 h 10 min 52 s
